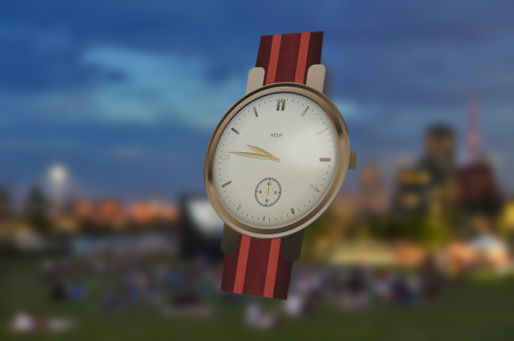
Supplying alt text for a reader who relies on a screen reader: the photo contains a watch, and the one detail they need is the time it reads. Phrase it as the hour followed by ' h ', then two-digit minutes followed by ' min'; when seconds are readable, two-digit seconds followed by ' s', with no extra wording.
9 h 46 min
